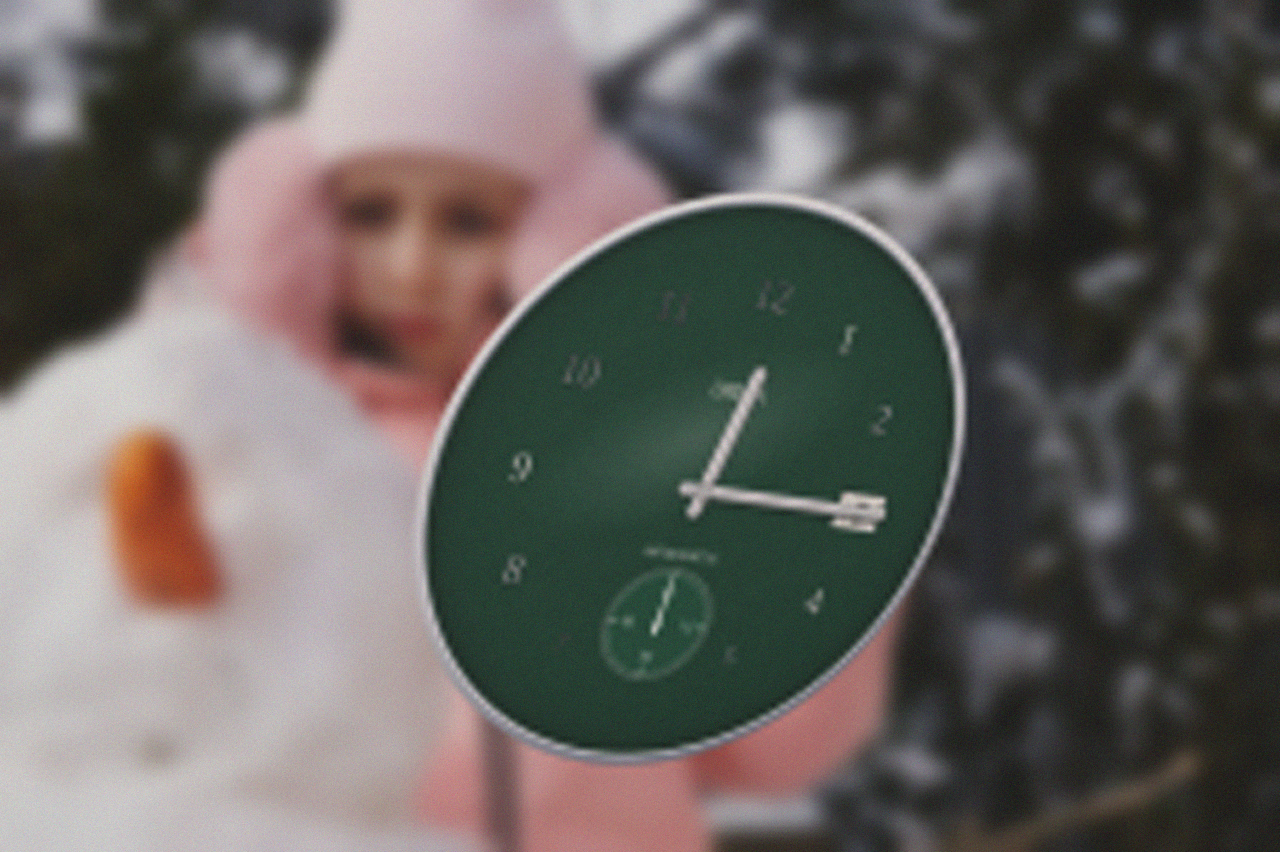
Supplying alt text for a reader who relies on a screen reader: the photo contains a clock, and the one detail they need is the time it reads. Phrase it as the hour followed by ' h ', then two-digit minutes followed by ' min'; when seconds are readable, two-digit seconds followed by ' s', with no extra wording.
12 h 15 min
